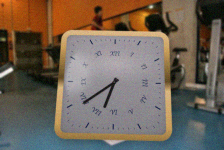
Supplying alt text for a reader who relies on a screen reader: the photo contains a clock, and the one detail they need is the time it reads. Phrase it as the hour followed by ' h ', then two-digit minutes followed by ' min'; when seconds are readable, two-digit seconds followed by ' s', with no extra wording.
6 h 39 min
